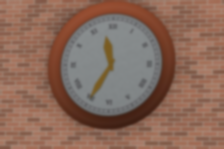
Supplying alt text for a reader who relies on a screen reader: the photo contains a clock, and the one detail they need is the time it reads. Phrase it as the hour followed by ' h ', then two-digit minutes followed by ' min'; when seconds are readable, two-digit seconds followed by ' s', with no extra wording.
11 h 35 min
